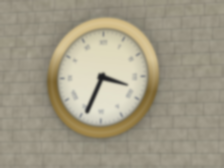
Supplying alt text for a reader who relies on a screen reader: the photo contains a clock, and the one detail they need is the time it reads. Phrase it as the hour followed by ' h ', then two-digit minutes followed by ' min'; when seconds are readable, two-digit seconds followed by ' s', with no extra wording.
3 h 34 min
